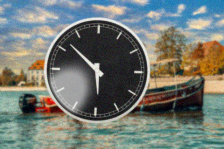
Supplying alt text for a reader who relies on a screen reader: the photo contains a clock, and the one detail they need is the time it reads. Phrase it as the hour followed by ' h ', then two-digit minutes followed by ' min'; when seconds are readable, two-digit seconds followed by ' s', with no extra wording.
5 h 52 min
